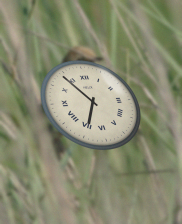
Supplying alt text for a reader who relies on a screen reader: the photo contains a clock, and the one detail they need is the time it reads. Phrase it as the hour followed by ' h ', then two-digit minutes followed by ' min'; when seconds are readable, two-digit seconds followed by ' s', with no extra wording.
6 h 54 min
